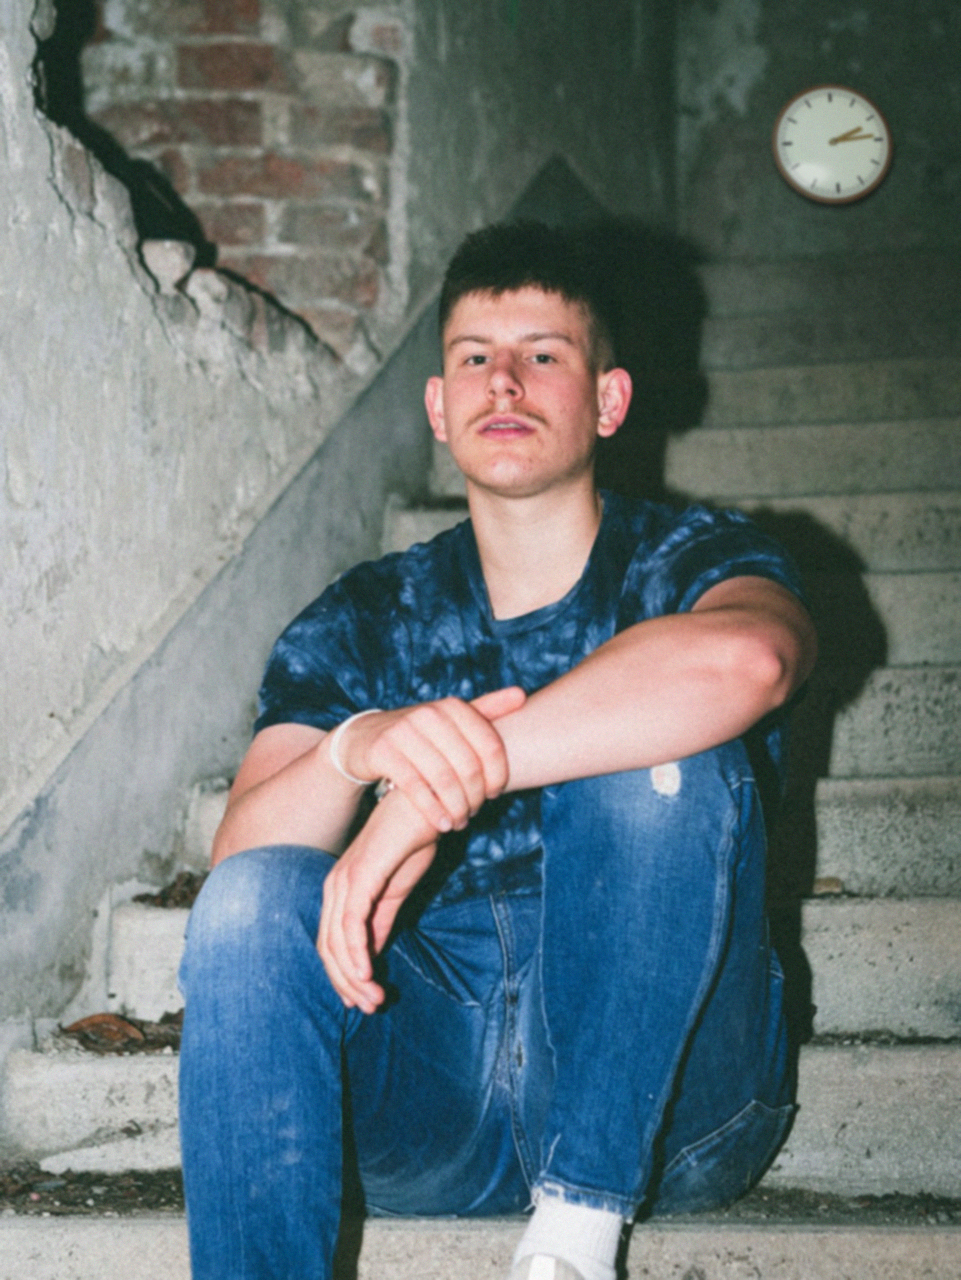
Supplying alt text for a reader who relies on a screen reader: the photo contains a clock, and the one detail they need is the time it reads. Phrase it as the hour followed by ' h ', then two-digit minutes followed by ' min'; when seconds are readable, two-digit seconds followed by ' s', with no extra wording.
2 h 14 min
